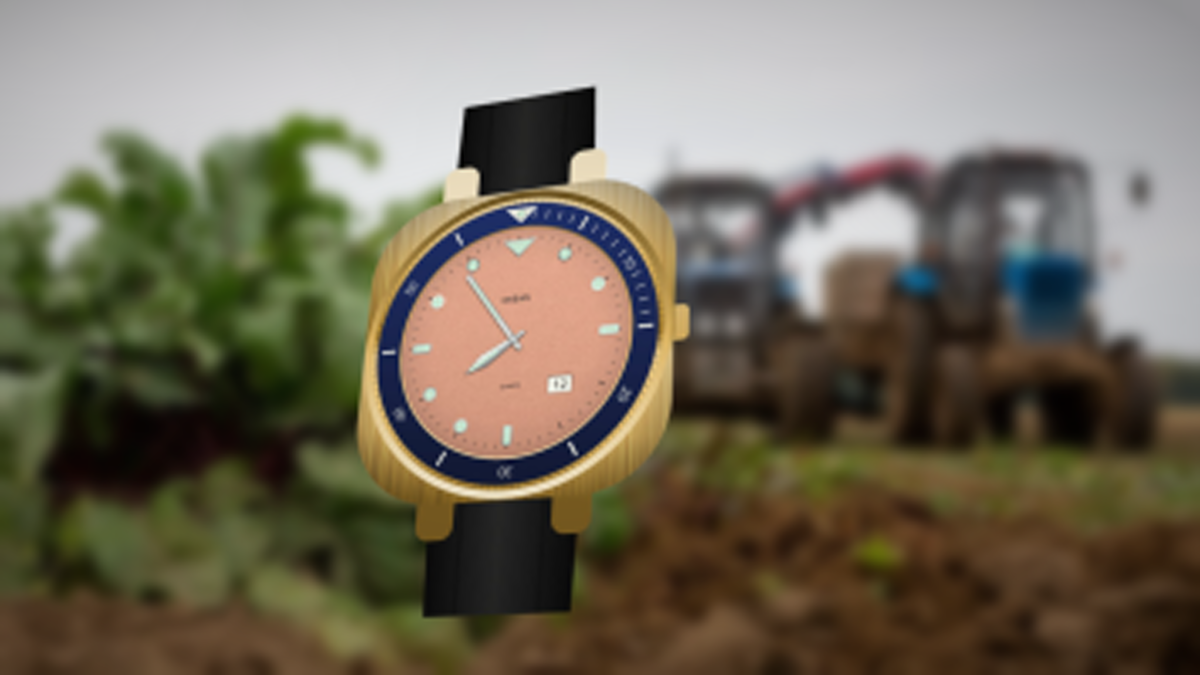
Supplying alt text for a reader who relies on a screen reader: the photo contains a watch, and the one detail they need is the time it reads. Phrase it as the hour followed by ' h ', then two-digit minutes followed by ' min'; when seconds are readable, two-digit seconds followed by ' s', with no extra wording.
7 h 54 min
